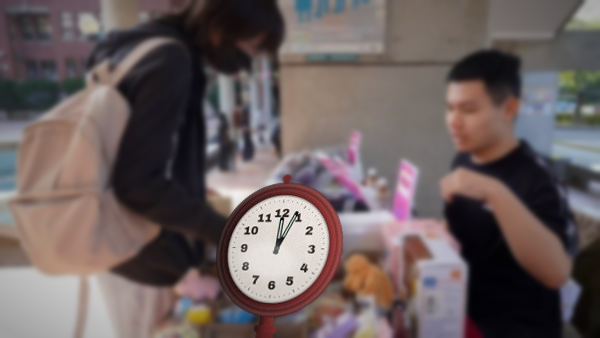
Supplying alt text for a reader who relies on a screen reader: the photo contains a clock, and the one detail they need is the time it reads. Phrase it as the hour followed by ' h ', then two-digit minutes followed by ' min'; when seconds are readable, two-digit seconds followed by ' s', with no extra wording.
12 h 04 min
